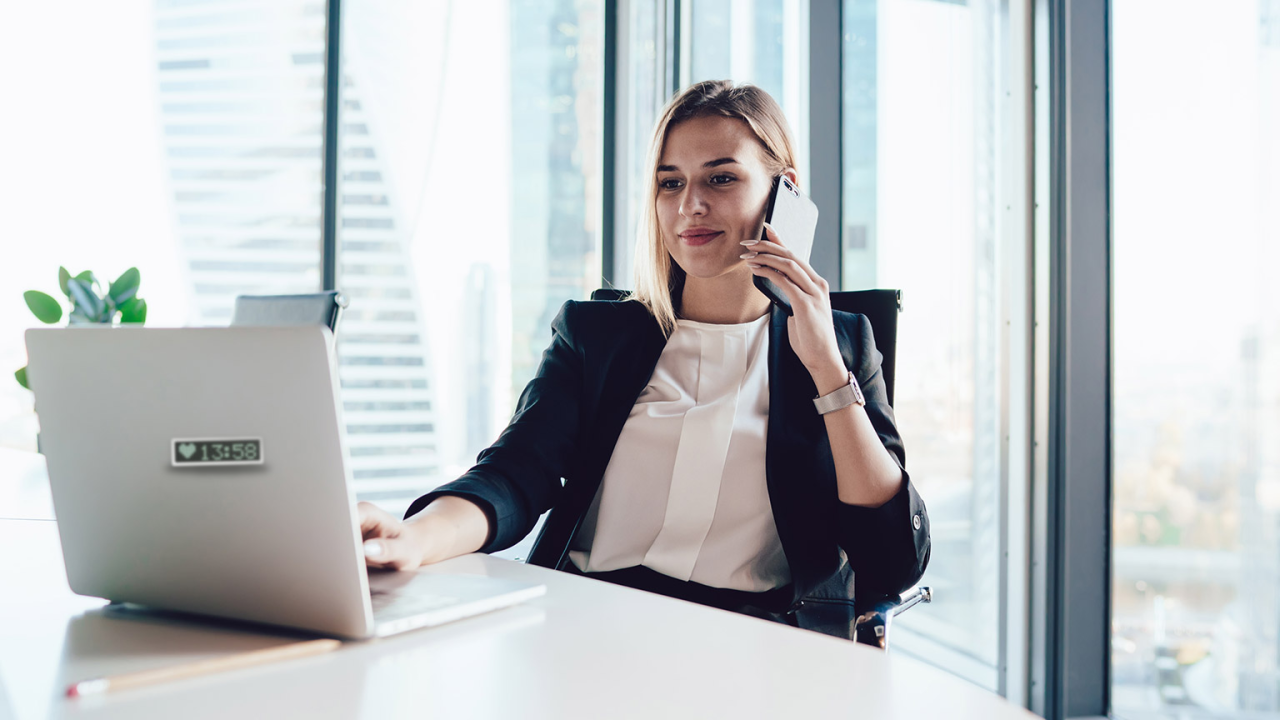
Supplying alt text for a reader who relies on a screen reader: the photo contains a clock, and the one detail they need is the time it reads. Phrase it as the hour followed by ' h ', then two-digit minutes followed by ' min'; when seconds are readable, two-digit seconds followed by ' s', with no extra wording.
13 h 58 min
